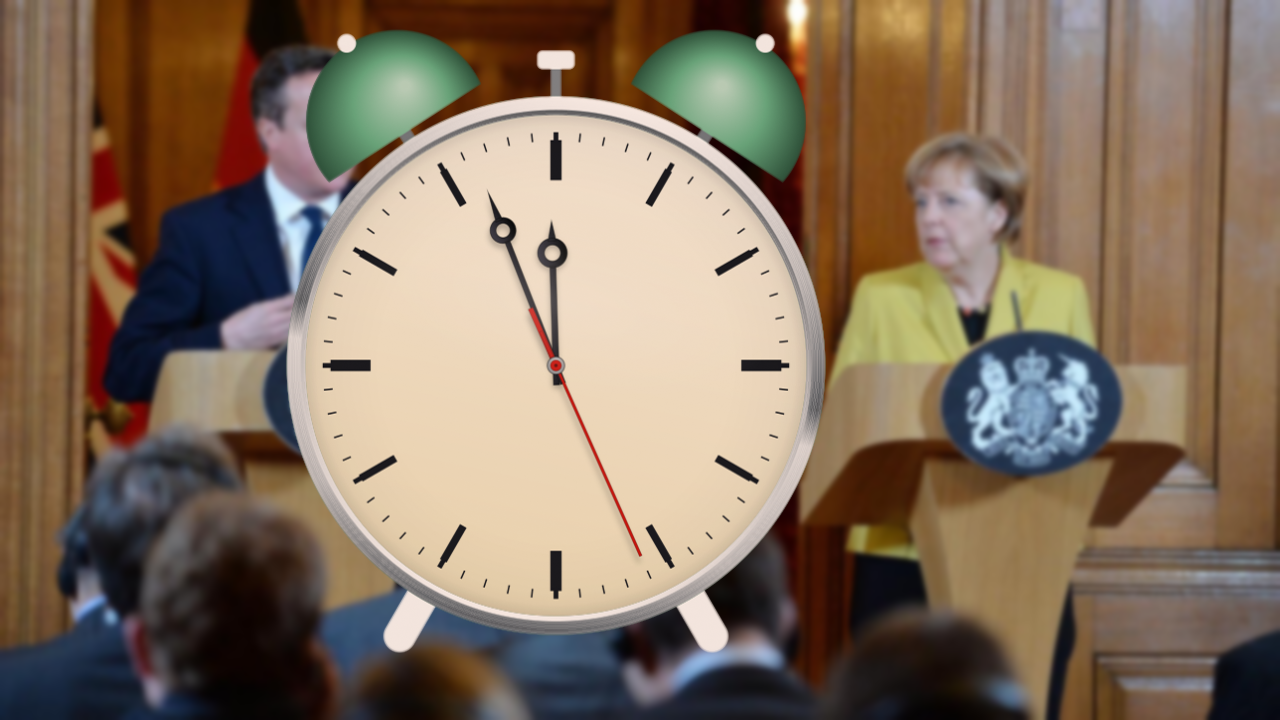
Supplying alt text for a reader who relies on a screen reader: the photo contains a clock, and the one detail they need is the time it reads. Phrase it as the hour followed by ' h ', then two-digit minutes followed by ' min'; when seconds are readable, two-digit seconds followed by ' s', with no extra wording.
11 h 56 min 26 s
